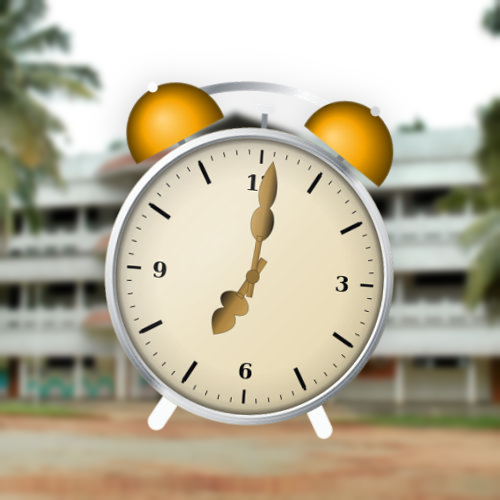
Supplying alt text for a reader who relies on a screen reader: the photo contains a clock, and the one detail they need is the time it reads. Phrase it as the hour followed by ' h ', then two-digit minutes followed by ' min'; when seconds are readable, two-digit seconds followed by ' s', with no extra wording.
7 h 01 min
